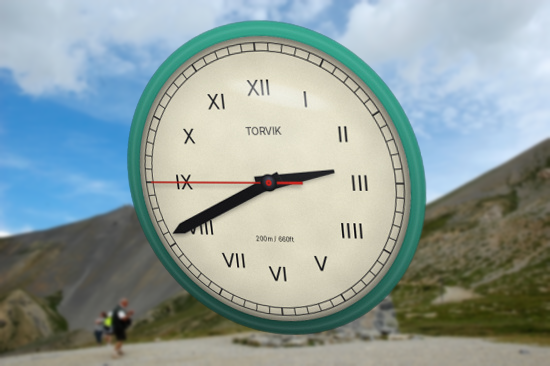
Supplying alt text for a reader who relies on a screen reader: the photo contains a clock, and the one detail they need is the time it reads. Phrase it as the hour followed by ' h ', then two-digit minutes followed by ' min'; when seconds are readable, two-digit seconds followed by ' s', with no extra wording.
2 h 40 min 45 s
